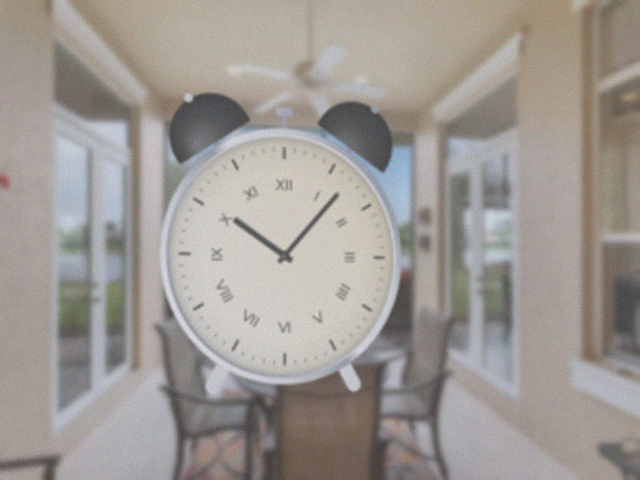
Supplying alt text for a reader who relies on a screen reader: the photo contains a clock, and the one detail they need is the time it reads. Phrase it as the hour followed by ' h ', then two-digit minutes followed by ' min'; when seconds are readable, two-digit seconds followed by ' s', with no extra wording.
10 h 07 min
